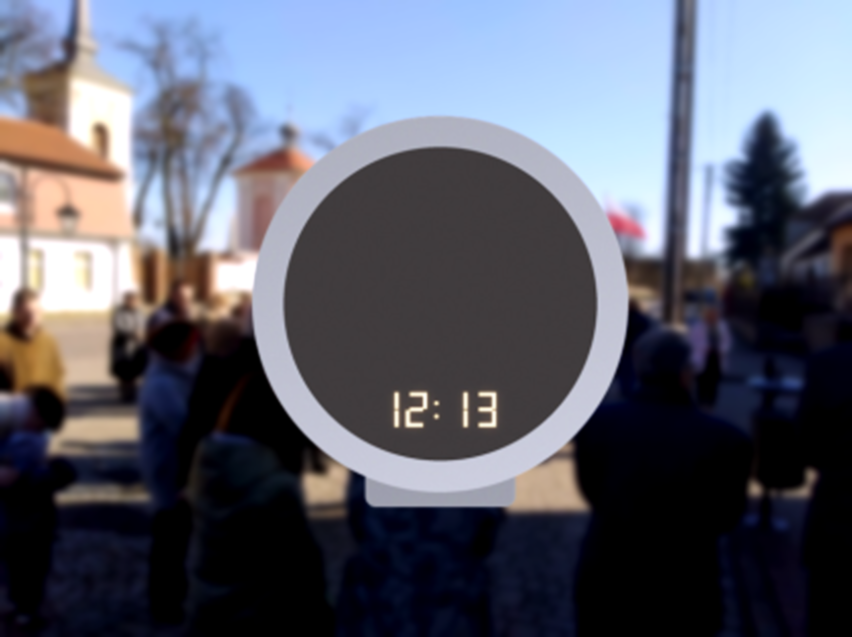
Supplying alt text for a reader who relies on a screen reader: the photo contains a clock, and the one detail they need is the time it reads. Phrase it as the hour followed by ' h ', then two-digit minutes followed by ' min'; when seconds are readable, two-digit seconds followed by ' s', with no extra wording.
12 h 13 min
